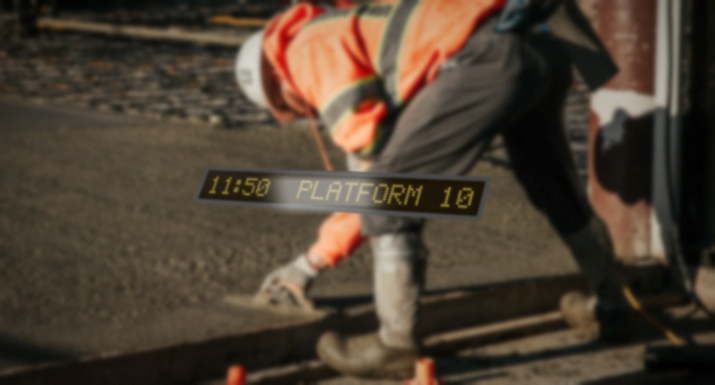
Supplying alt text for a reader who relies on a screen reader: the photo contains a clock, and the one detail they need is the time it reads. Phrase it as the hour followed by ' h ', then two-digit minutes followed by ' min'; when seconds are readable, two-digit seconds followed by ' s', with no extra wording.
11 h 50 min
